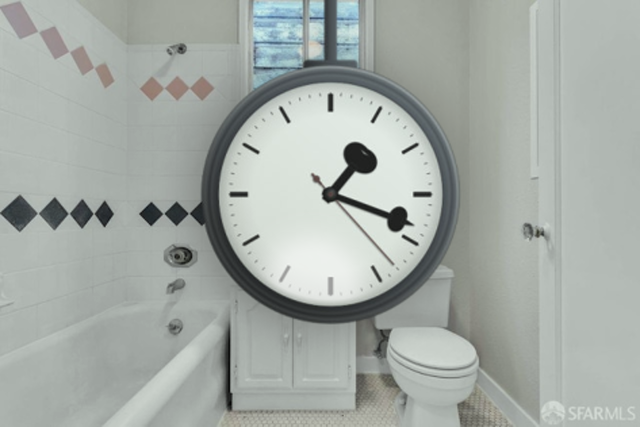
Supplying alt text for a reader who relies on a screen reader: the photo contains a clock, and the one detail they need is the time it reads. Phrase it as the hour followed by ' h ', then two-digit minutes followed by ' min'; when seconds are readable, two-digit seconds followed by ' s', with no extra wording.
1 h 18 min 23 s
